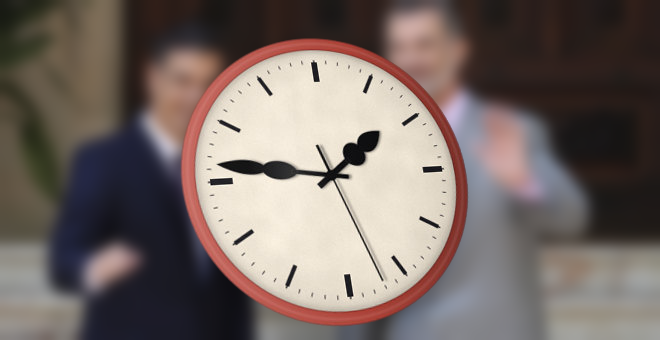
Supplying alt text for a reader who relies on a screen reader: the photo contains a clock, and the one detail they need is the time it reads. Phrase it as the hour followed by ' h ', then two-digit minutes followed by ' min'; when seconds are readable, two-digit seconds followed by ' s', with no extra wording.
1 h 46 min 27 s
